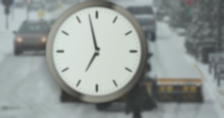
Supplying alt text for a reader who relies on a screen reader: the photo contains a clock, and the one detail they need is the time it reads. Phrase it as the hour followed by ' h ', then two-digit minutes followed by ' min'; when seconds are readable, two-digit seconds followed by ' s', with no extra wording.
6 h 58 min
